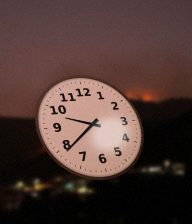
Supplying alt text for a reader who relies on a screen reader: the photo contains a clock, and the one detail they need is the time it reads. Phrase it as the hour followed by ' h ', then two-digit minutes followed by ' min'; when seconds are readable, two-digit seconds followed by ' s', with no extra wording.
9 h 39 min
